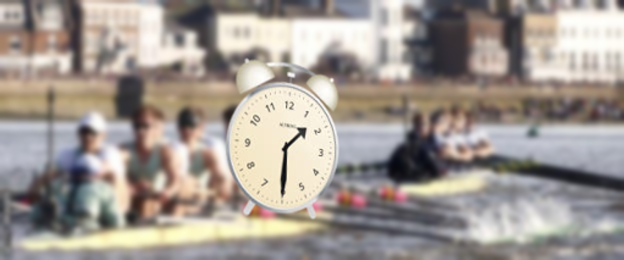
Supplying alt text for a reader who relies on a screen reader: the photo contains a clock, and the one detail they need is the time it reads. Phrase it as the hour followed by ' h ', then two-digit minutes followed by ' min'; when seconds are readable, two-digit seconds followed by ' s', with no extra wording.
1 h 30 min
